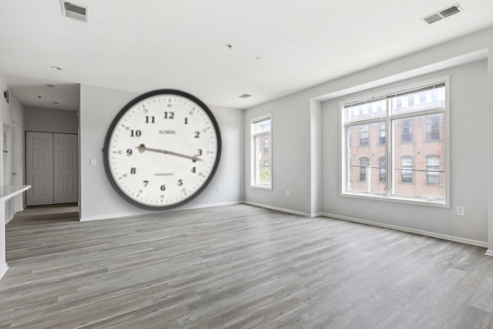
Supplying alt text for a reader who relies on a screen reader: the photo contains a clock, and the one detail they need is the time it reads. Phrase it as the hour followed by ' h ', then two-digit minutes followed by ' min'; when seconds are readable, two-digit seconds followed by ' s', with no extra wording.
9 h 17 min
